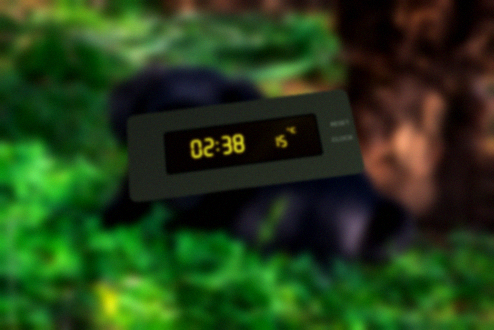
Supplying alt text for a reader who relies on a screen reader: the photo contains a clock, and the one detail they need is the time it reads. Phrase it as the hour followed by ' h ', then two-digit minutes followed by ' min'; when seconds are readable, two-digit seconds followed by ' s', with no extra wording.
2 h 38 min
